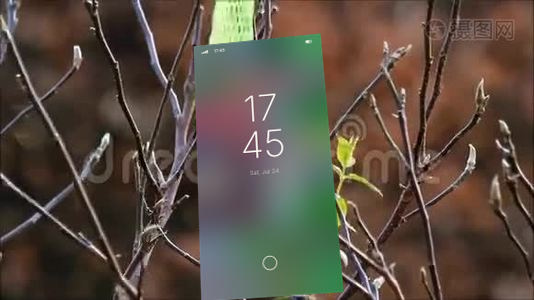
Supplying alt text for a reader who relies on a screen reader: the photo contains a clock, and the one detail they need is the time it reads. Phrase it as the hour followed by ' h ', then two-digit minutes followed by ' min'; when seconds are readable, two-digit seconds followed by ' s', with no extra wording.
17 h 45 min
